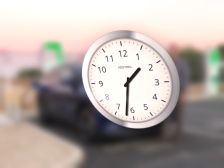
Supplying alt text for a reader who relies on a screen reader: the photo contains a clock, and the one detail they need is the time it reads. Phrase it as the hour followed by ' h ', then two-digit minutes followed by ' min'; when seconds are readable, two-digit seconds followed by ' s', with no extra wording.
1 h 32 min
